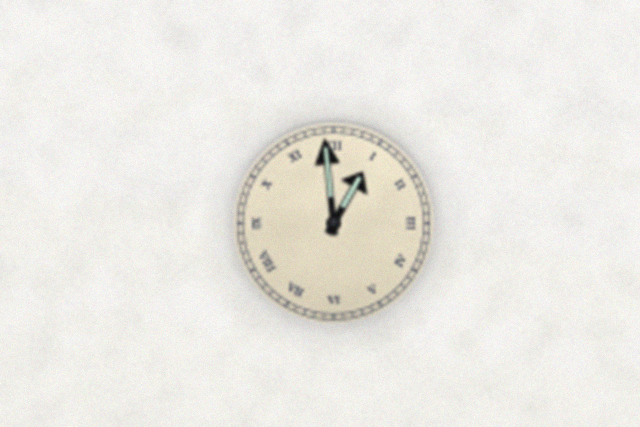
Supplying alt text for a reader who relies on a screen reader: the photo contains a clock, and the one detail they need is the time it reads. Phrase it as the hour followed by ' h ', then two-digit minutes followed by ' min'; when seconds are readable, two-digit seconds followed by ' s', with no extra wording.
12 h 59 min
